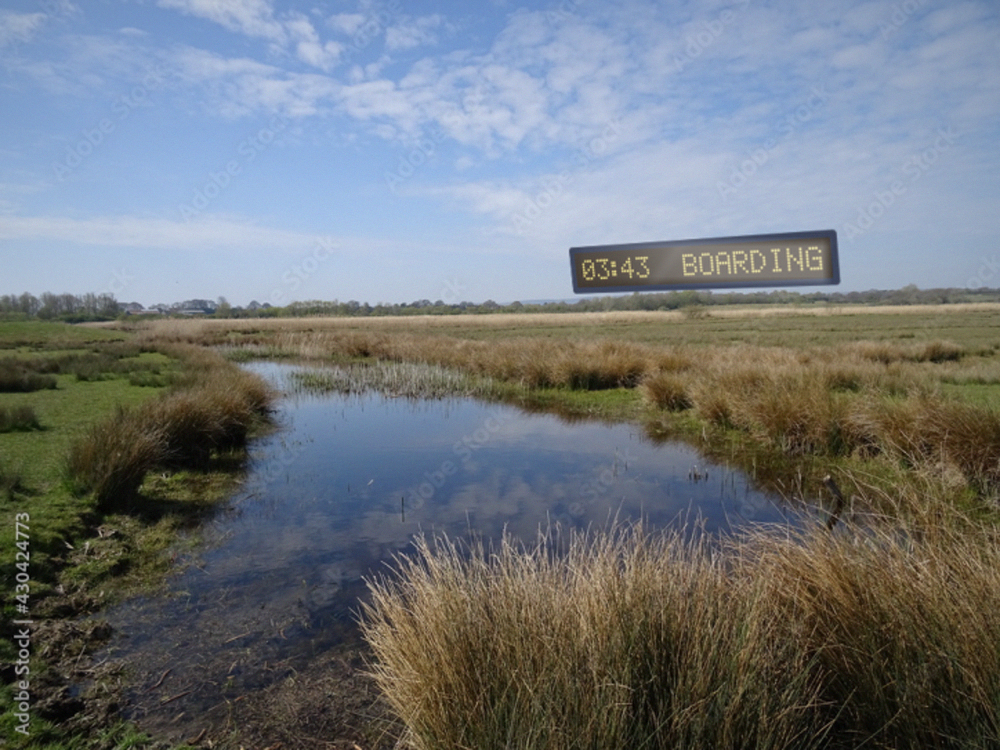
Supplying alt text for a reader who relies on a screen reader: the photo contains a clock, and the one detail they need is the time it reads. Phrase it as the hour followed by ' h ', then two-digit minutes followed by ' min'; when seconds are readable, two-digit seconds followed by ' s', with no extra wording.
3 h 43 min
